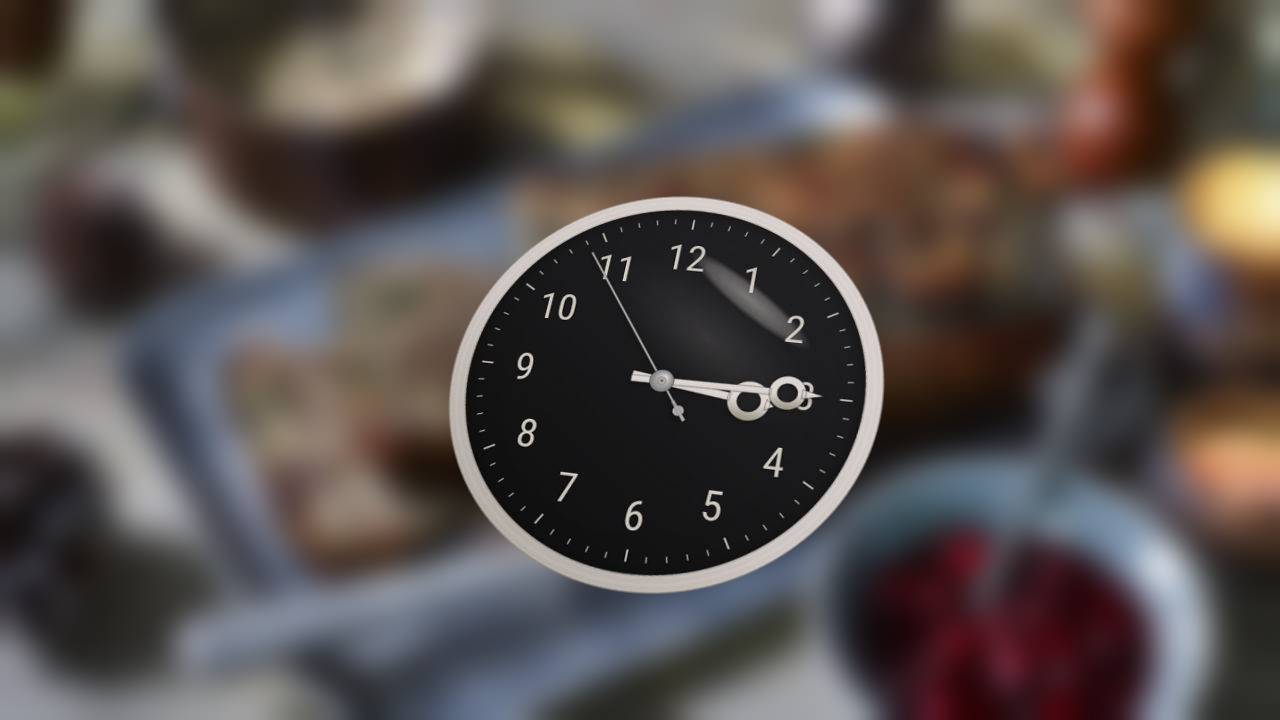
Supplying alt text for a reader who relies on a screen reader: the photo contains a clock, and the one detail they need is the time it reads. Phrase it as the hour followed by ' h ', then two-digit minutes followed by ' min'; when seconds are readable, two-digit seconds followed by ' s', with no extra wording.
3 h 14 min 54 s
